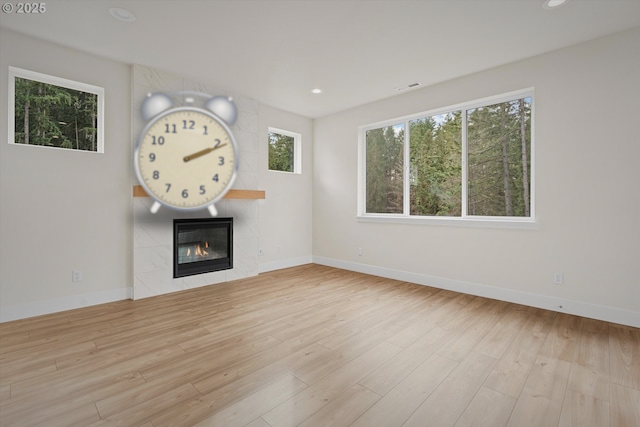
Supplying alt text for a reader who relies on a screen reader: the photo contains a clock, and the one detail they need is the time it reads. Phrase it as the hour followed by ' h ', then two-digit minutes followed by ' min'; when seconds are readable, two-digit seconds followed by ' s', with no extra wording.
2 h 11 min
